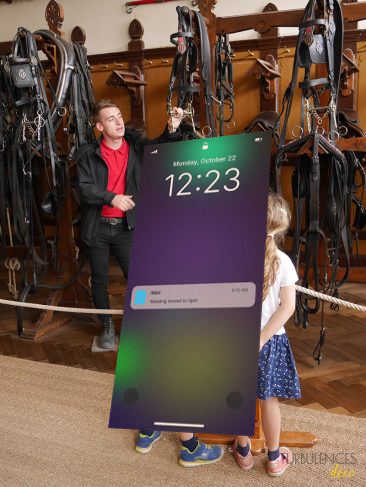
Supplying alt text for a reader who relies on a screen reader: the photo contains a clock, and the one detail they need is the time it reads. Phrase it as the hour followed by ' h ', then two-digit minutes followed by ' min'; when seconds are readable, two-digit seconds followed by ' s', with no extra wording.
12 h 23 min
